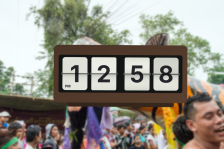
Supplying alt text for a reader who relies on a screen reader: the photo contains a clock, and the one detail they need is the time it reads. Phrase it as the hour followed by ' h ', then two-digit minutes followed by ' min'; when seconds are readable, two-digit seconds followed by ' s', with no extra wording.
12 h 58 min
